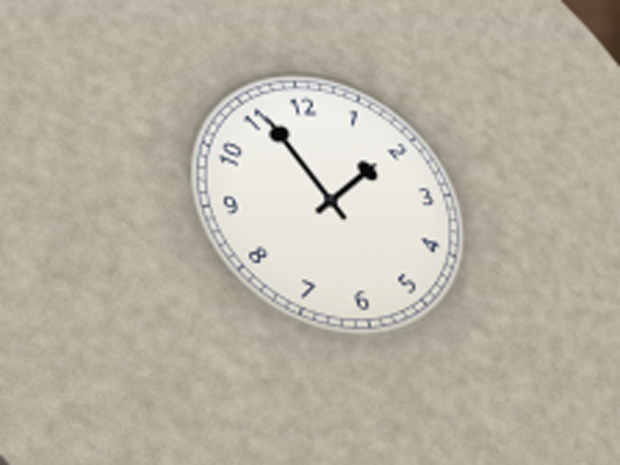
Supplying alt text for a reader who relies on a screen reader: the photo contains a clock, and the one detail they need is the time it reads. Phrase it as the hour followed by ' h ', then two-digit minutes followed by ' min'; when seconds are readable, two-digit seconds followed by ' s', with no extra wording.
1 h 56 min
